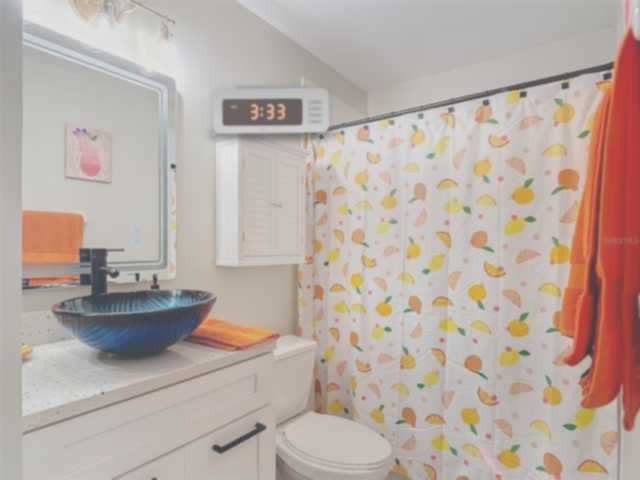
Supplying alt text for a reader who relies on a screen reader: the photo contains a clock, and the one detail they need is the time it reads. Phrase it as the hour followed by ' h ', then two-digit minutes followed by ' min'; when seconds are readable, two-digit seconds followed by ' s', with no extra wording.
3 h 33 min
